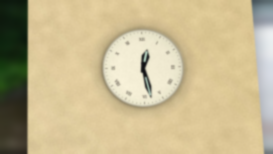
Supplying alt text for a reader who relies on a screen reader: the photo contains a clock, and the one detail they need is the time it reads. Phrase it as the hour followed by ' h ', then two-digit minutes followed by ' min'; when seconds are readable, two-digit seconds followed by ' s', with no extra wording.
12 h 28 min
